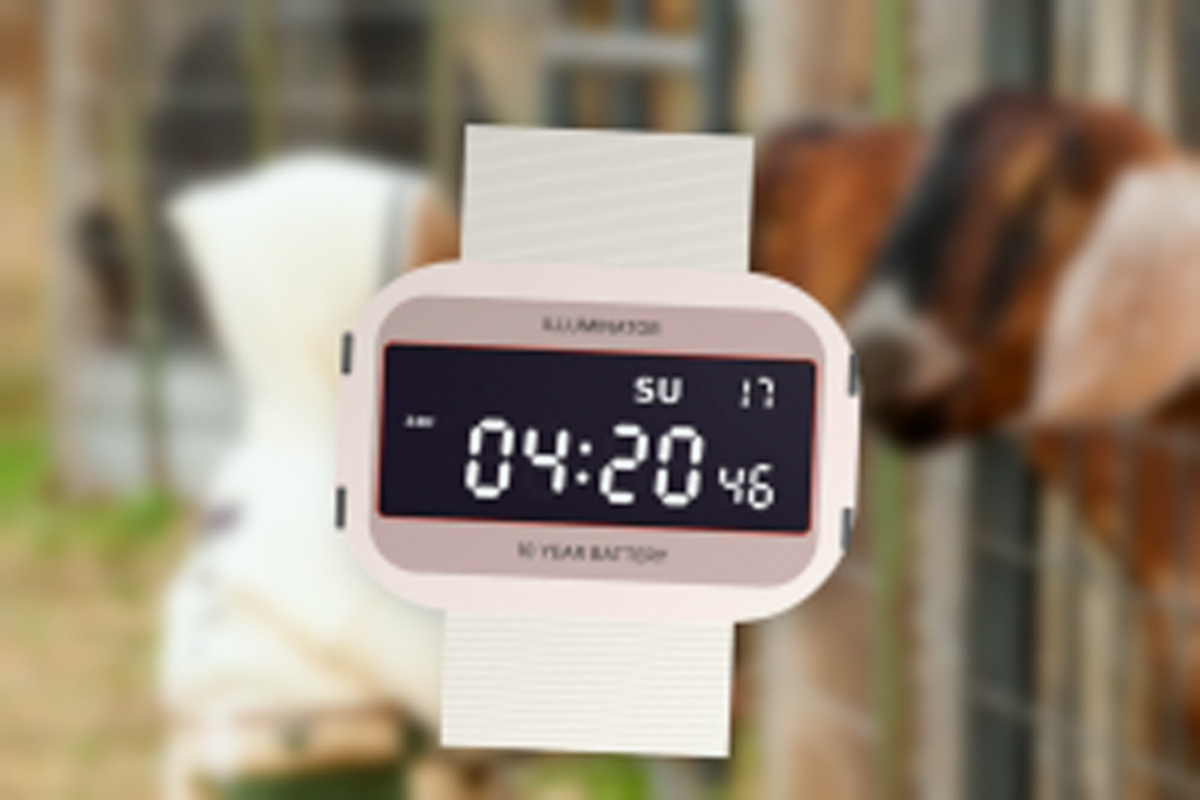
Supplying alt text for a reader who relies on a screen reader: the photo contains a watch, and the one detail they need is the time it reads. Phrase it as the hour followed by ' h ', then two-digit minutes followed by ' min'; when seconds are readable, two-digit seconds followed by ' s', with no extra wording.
4 h 20 min 46 s
